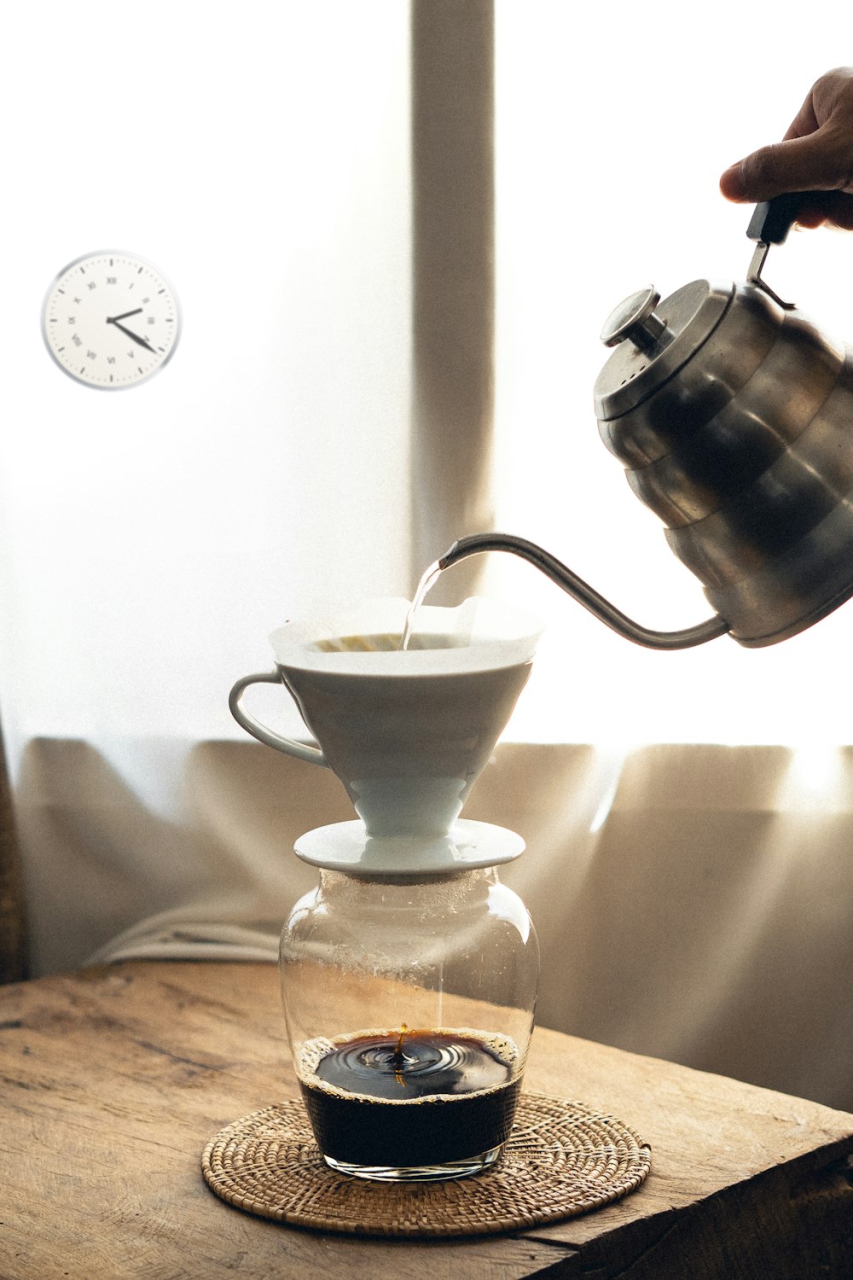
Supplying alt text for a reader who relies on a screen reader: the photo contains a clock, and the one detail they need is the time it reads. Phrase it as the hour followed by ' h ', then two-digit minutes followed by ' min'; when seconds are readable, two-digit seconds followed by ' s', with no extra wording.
2 h 21 min
